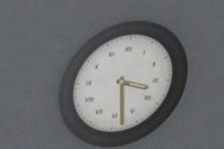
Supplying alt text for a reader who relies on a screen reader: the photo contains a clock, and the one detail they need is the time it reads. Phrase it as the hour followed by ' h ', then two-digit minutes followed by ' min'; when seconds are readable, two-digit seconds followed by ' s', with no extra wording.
3 h 28 min
